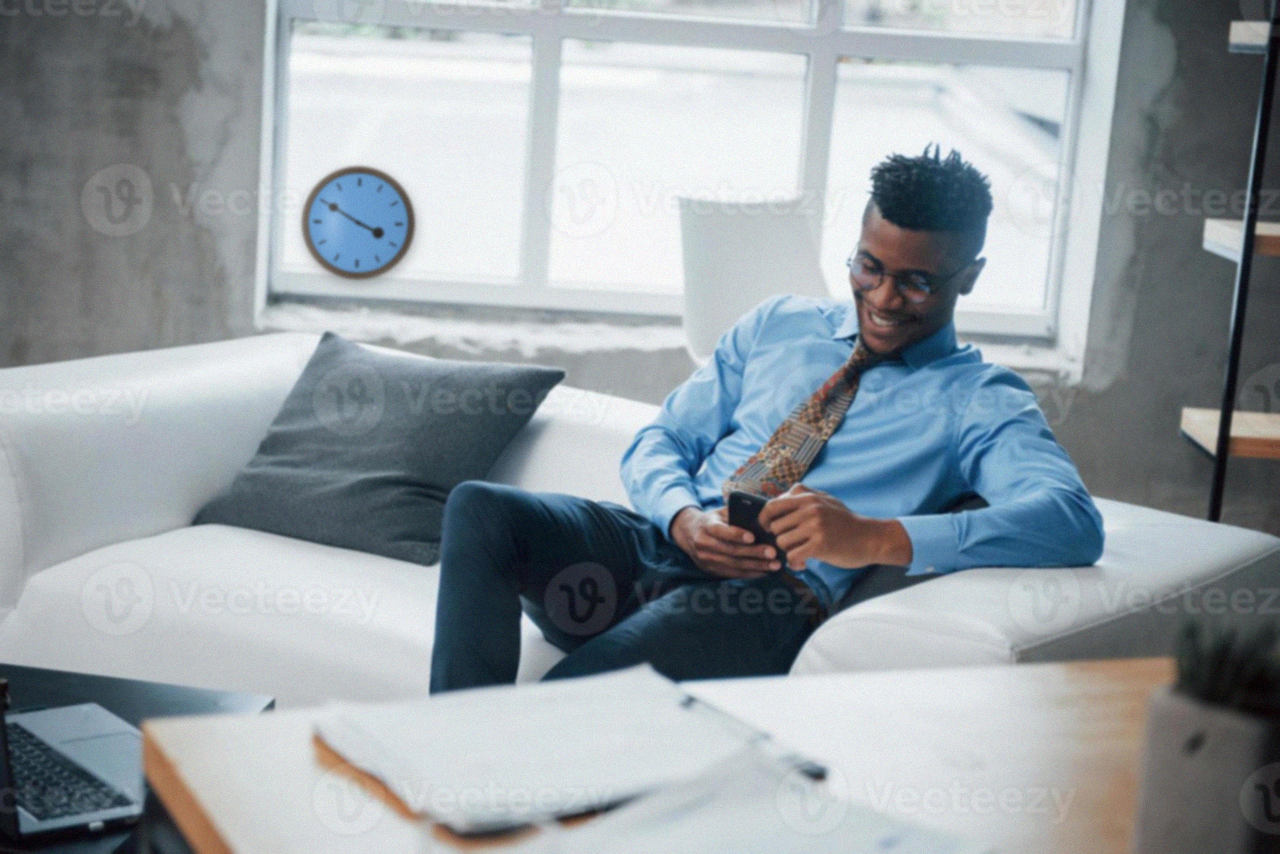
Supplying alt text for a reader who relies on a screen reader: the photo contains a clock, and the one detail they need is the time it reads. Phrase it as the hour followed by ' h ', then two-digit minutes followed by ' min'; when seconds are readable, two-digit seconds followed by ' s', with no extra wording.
3 h 50 min
